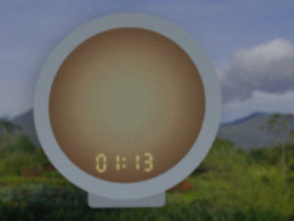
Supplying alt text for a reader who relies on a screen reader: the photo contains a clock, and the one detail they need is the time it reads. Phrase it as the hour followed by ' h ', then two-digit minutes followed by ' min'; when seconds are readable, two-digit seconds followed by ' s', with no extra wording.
1 h 13 min
